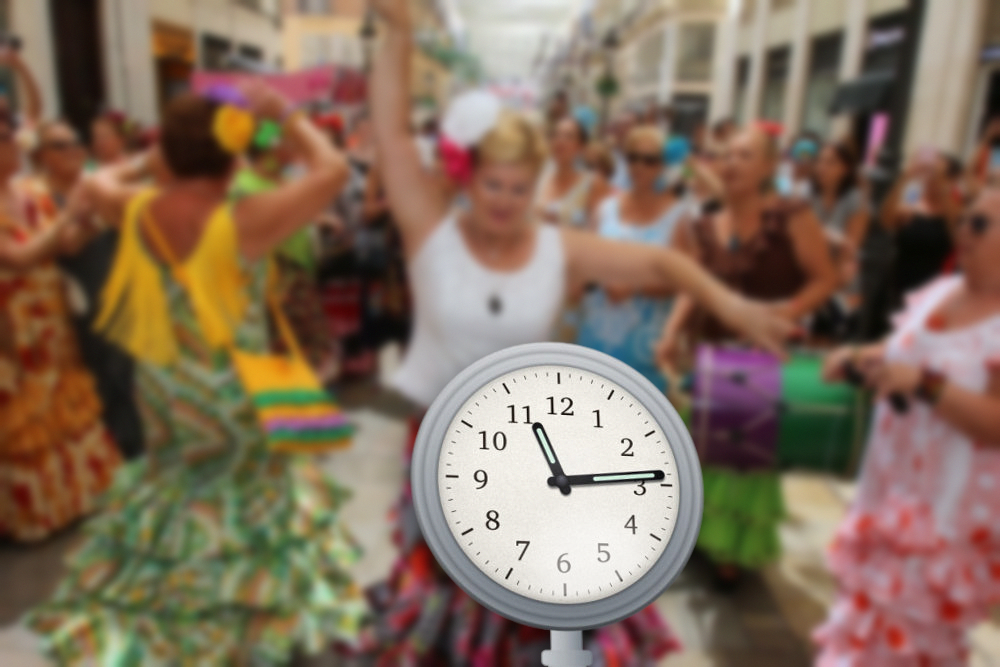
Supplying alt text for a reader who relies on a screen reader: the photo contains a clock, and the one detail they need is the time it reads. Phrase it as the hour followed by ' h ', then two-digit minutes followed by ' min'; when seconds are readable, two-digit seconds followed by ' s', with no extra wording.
11 h 14 min
